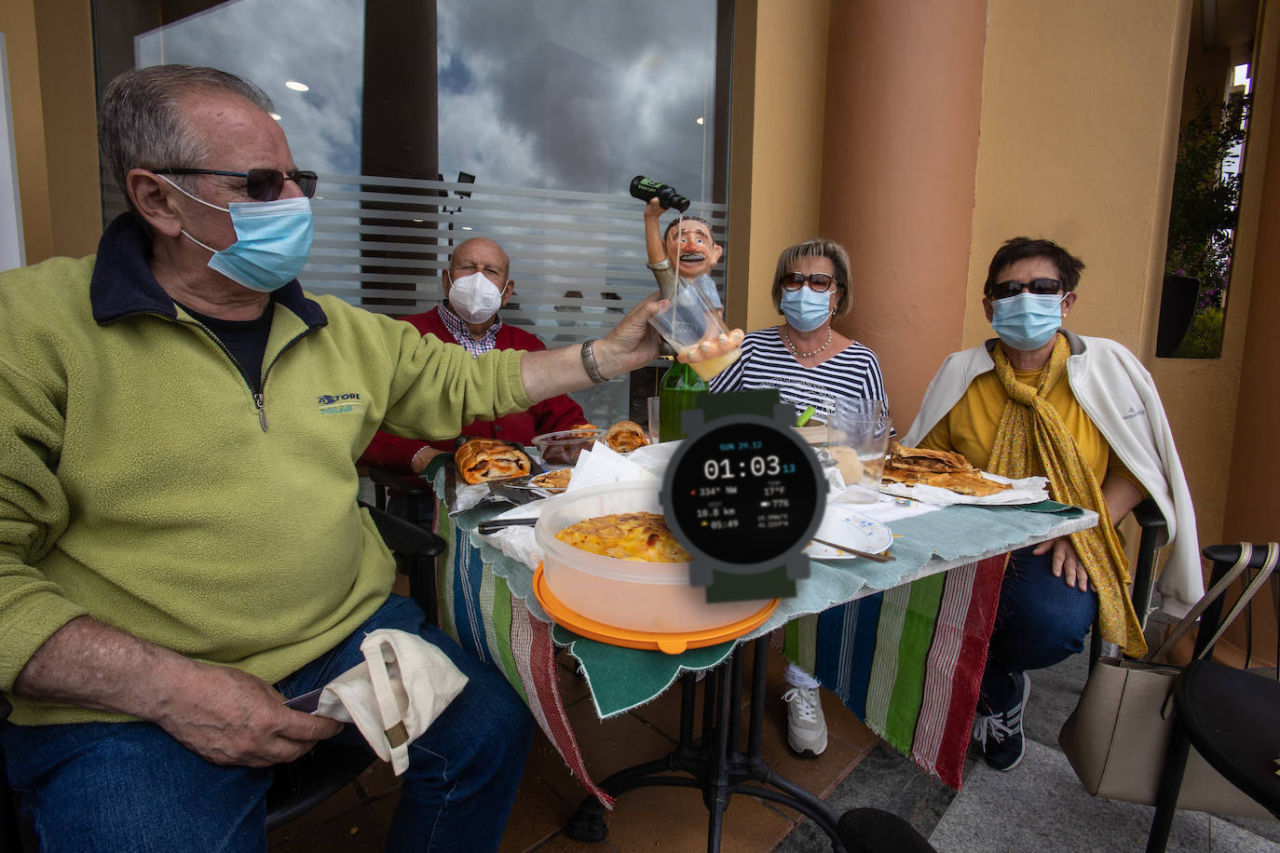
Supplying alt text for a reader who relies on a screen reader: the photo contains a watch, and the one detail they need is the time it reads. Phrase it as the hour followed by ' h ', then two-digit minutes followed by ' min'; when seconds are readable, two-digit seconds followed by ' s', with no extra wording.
1 h 03 min
